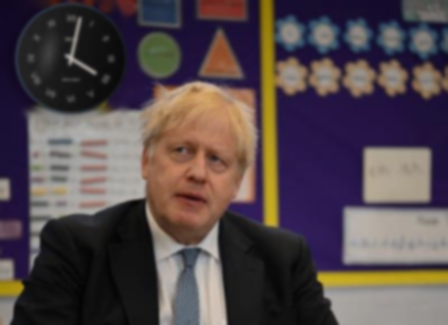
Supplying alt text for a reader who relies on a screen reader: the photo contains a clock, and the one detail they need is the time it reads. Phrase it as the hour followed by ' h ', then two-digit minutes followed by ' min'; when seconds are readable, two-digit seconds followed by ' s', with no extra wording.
4 h 02 min
